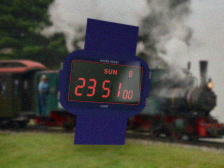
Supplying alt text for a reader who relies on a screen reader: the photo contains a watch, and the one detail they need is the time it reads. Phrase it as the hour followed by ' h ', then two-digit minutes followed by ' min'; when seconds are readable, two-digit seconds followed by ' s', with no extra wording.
23 h 51 min 00 s
